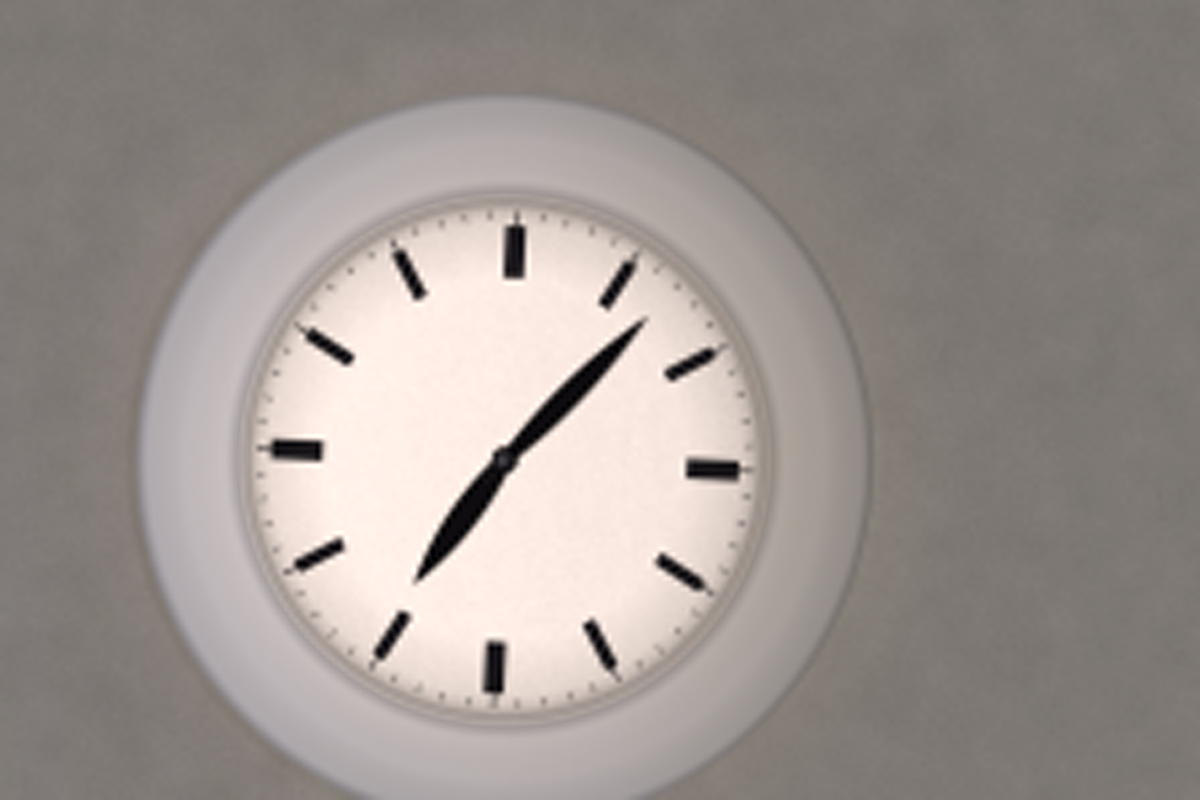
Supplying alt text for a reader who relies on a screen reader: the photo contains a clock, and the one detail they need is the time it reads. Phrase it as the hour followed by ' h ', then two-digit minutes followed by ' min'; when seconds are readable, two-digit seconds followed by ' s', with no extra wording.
7 h 07 min
